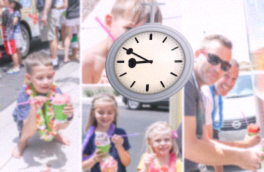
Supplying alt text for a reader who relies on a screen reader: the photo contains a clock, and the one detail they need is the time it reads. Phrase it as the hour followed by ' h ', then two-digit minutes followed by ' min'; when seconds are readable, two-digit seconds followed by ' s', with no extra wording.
8 h 50 min
